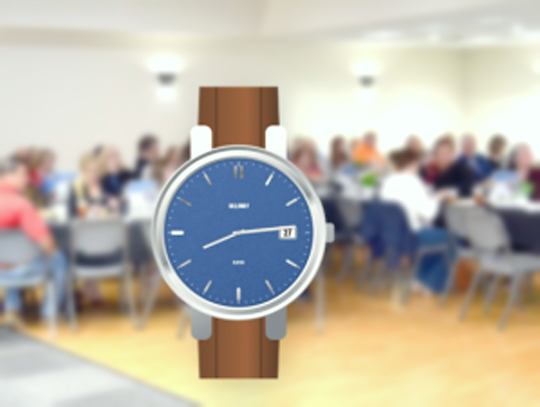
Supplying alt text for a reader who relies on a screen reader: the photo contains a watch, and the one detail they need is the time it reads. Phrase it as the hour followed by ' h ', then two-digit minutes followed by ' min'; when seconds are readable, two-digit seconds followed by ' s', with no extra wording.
8 h 14 min
